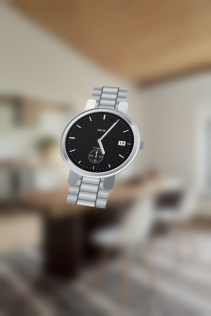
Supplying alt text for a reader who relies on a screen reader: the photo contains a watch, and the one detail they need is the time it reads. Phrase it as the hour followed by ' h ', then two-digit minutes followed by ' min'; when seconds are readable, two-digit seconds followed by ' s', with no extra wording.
5 h 05 min
